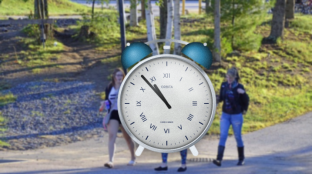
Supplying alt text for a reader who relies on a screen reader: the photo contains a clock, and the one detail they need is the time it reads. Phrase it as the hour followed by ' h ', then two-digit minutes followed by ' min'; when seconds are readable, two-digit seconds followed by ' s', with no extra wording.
10 h 53 min
